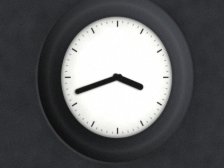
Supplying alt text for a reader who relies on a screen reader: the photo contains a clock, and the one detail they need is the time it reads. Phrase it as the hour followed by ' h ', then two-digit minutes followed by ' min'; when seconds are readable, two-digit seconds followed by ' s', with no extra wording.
3 h 42 min
